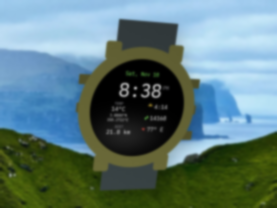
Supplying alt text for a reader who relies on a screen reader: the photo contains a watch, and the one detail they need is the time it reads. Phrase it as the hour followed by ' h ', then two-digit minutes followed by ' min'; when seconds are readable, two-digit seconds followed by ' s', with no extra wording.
8 h 38 min
